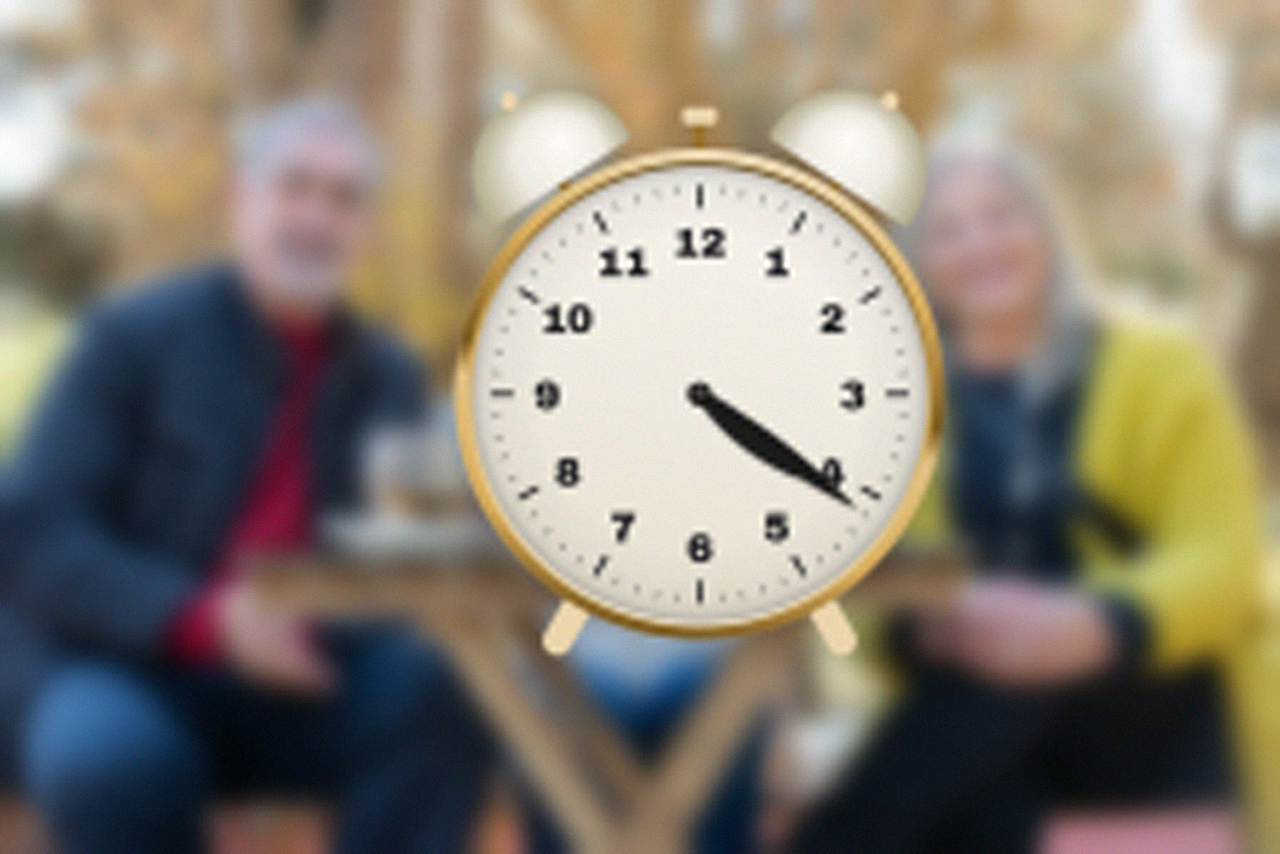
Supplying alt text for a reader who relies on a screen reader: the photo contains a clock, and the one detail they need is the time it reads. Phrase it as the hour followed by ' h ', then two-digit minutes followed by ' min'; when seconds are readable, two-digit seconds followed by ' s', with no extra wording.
4 h 21 min
